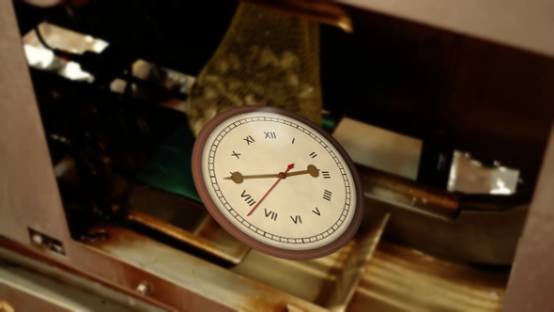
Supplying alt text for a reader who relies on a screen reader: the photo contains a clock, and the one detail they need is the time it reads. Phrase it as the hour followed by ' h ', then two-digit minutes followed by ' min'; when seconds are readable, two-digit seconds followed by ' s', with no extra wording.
2 h 44 min 38 s
